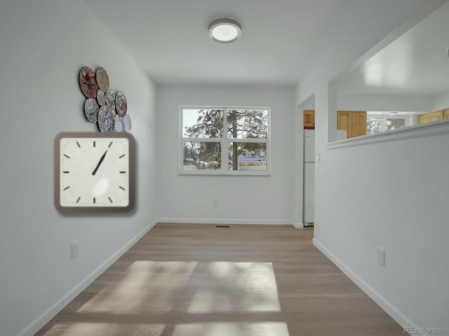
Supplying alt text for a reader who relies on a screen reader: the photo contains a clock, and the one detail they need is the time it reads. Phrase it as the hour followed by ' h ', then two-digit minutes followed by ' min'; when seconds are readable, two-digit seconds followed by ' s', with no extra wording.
1 h 05 min
